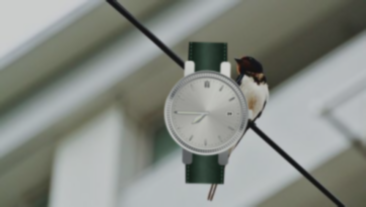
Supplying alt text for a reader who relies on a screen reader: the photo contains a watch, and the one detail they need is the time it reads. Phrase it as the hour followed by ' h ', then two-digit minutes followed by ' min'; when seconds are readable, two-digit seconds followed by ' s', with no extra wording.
7 h 45 min
